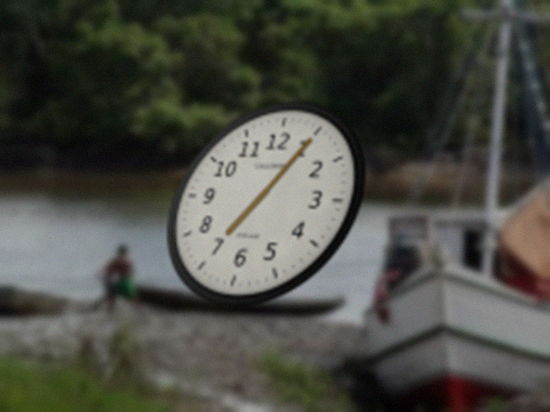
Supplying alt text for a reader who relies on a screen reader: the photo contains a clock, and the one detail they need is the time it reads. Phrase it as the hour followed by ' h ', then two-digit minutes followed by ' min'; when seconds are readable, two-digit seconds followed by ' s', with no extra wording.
7 h 05 min
